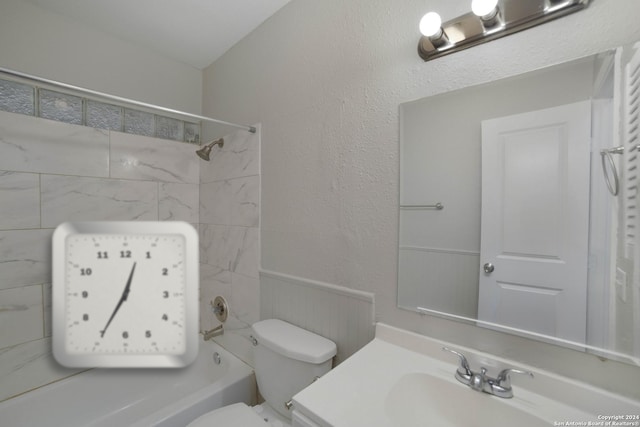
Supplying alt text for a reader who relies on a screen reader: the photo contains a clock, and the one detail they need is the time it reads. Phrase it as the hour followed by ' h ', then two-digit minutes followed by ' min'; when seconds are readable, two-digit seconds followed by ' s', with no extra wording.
12 h 35 min
